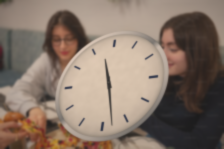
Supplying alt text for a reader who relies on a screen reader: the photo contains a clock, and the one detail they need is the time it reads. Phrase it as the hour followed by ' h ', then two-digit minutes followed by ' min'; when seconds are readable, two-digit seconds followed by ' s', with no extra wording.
11 h 28 min
